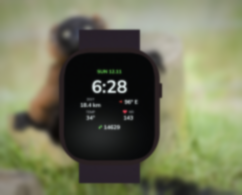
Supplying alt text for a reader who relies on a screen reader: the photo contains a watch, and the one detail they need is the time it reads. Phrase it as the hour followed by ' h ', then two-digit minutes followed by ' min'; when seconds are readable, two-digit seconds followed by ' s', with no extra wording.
6 h 28 min
